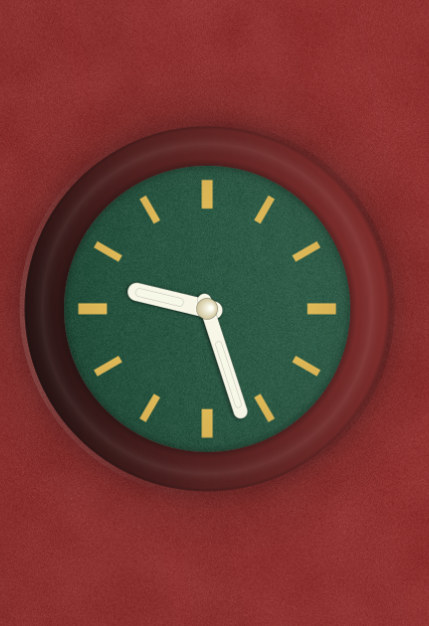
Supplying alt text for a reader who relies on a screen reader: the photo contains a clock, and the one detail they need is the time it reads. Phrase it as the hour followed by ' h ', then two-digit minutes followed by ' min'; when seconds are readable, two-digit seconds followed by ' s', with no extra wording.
9 h 27 min
